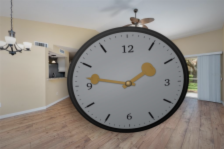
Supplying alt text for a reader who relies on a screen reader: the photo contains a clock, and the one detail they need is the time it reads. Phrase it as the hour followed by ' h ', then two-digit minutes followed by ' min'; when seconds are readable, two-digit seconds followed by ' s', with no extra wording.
1 h 47 min
